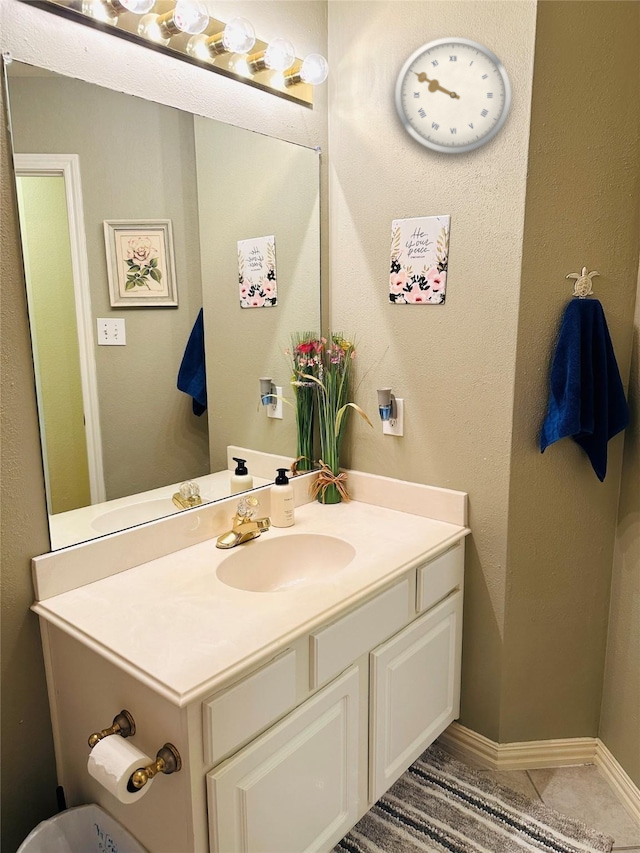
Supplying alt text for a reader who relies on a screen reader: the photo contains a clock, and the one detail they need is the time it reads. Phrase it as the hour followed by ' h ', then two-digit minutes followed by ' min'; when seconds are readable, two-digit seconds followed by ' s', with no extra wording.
9 h 50 min
